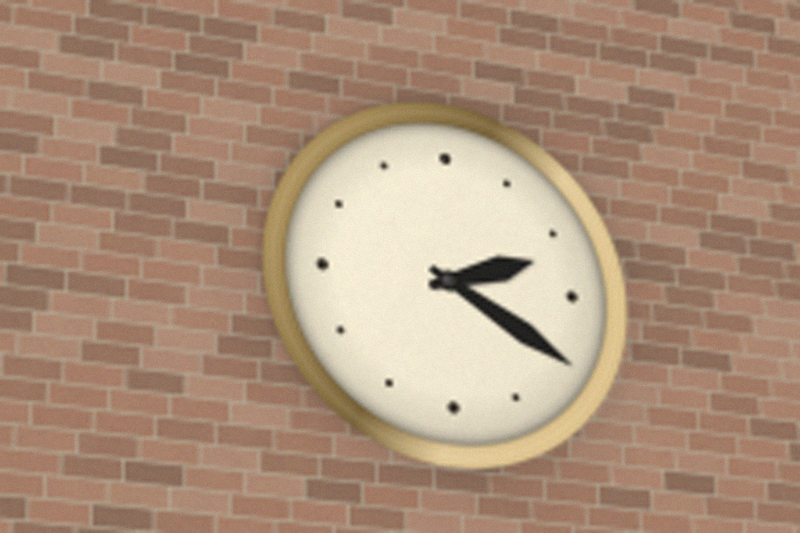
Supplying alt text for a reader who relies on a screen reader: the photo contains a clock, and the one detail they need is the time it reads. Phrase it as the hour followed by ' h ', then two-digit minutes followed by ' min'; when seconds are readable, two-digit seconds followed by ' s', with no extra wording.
2 h 20 min
